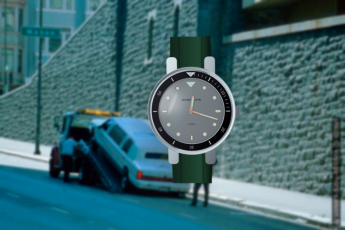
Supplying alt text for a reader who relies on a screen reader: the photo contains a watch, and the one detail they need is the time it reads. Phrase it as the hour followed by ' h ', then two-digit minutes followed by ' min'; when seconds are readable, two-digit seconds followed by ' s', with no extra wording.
12 h 18 min
